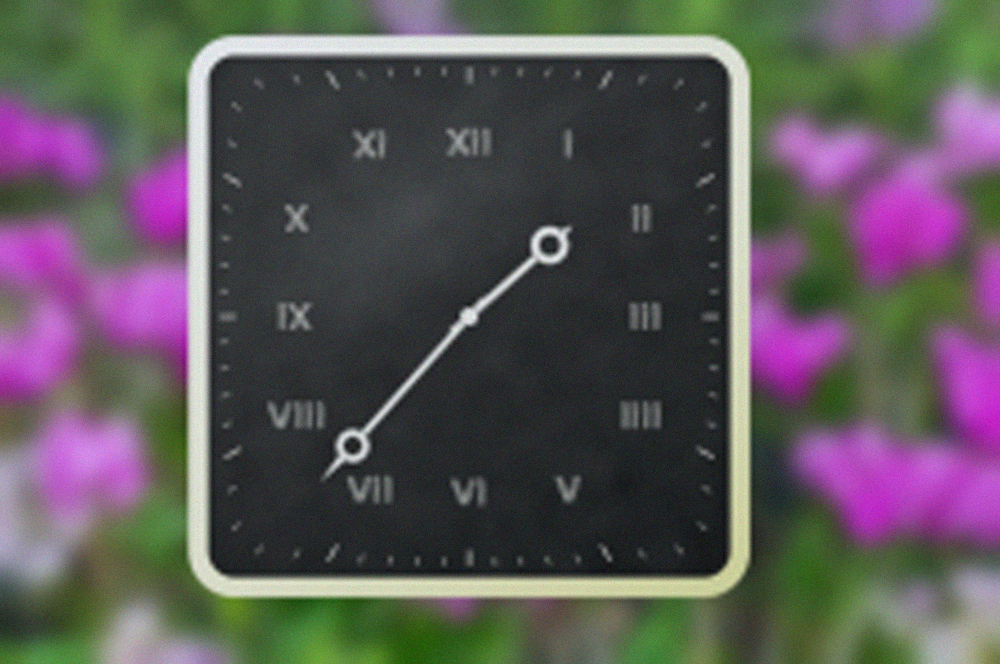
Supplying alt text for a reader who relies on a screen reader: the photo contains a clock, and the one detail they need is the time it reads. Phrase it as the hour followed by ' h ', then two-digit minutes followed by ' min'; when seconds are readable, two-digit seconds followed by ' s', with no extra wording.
1 h 37 min
